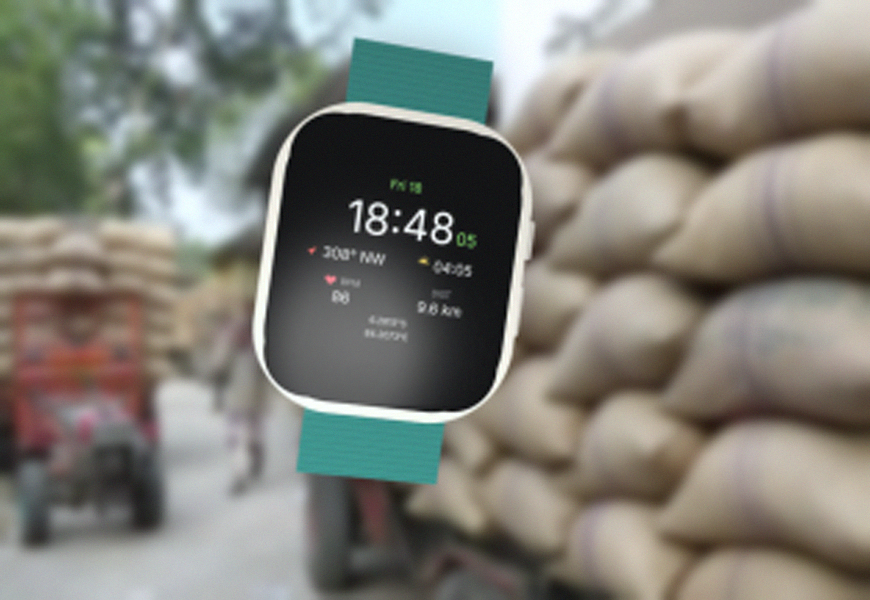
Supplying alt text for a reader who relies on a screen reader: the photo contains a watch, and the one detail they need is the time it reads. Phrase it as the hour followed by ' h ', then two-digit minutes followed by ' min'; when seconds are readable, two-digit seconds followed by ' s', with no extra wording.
18 h 48 min
